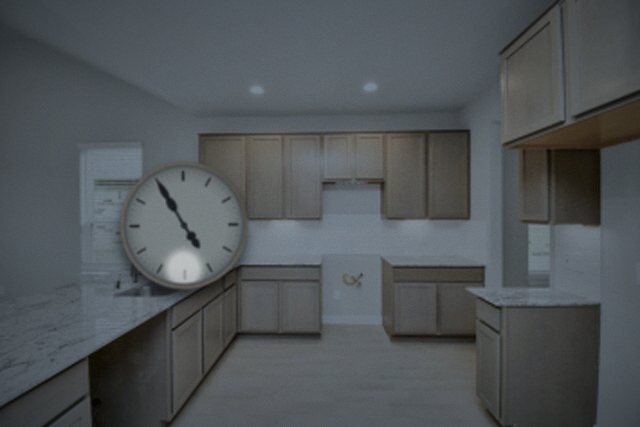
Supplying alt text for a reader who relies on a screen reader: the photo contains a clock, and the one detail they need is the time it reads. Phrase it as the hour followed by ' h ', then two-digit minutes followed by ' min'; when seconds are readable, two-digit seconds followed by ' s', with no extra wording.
4 h 55 min
